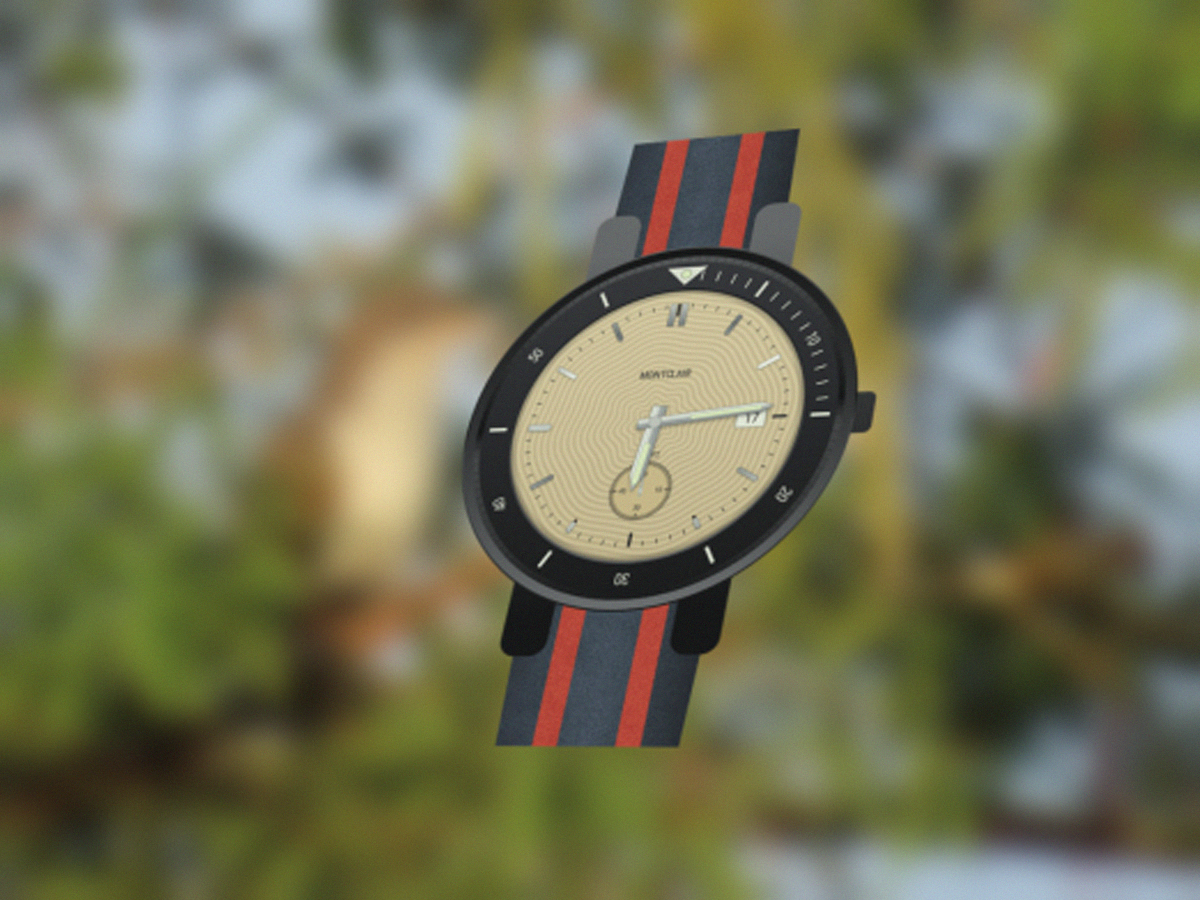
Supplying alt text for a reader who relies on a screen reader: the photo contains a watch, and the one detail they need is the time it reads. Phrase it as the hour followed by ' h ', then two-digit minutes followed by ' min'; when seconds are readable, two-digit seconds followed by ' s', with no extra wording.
6 h 14 min
